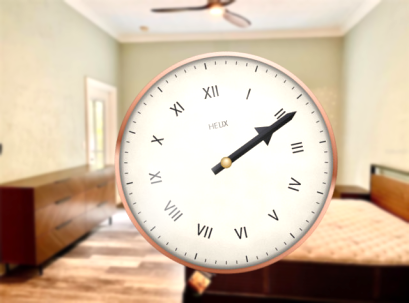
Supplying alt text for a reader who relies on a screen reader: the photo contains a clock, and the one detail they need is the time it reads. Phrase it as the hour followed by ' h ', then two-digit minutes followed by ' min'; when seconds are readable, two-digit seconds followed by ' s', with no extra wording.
2 h 11 min
